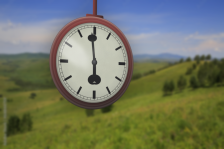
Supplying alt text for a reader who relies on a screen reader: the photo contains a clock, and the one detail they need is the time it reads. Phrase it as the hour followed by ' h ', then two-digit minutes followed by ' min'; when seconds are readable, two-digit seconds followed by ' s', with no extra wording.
5 h 59 min
